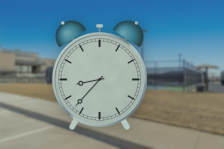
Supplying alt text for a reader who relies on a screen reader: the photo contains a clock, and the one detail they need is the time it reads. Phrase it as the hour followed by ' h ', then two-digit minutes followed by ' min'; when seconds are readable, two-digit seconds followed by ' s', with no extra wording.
8 h 37 min
